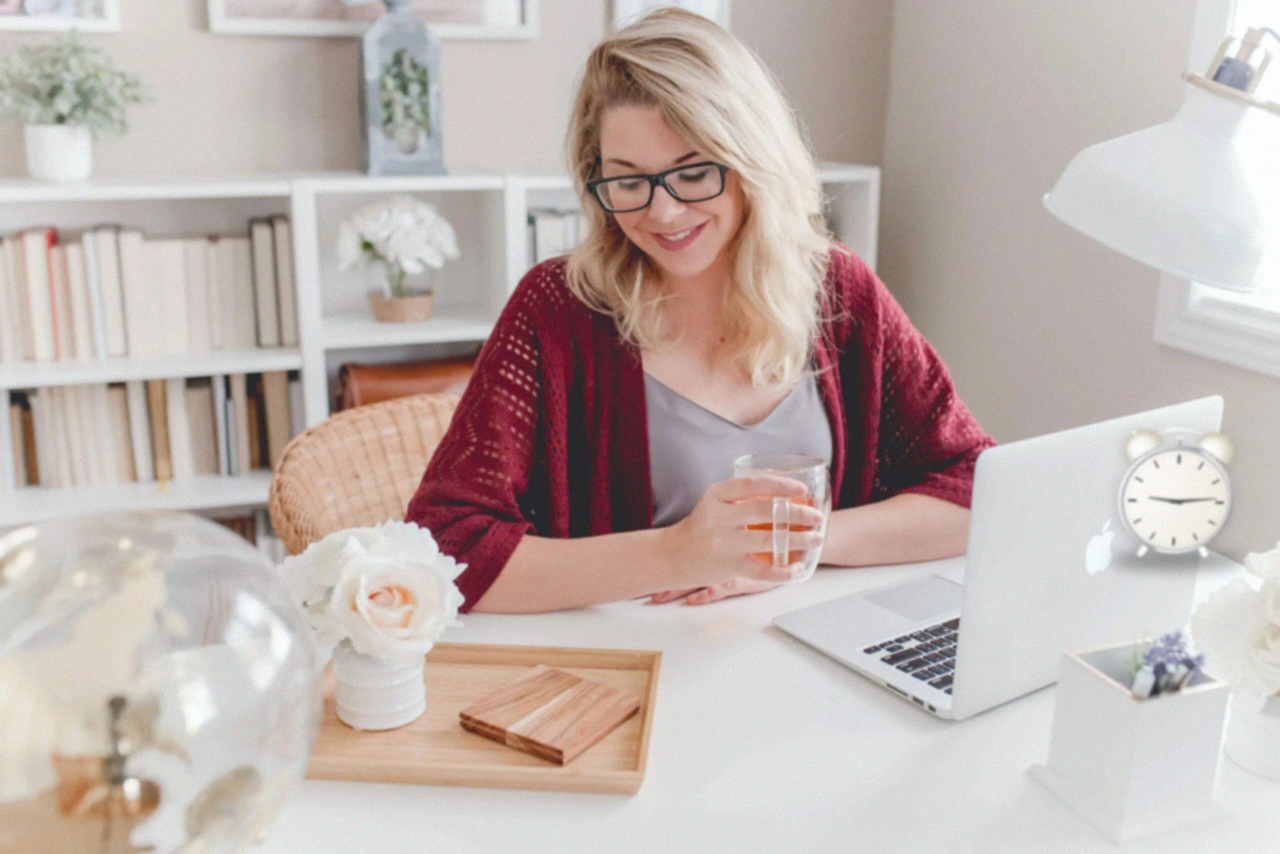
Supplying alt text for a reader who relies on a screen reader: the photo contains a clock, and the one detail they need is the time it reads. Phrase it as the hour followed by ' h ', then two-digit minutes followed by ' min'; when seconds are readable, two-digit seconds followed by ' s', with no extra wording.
9 h 14 min
